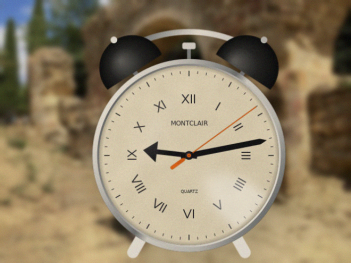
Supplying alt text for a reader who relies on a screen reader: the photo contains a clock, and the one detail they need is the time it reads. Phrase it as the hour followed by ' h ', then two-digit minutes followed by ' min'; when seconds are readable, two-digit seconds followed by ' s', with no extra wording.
9 h 13 min 09 s
